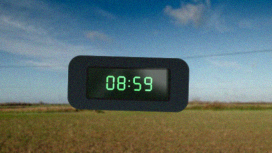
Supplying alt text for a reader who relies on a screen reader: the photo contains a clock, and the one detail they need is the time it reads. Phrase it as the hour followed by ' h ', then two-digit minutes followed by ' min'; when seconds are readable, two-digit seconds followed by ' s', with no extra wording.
8 h 59 min
